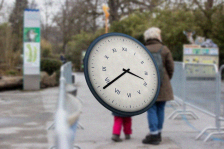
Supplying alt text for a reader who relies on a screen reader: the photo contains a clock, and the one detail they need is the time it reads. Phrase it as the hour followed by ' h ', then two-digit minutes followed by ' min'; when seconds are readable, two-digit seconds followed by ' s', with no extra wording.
3 h 39 min
